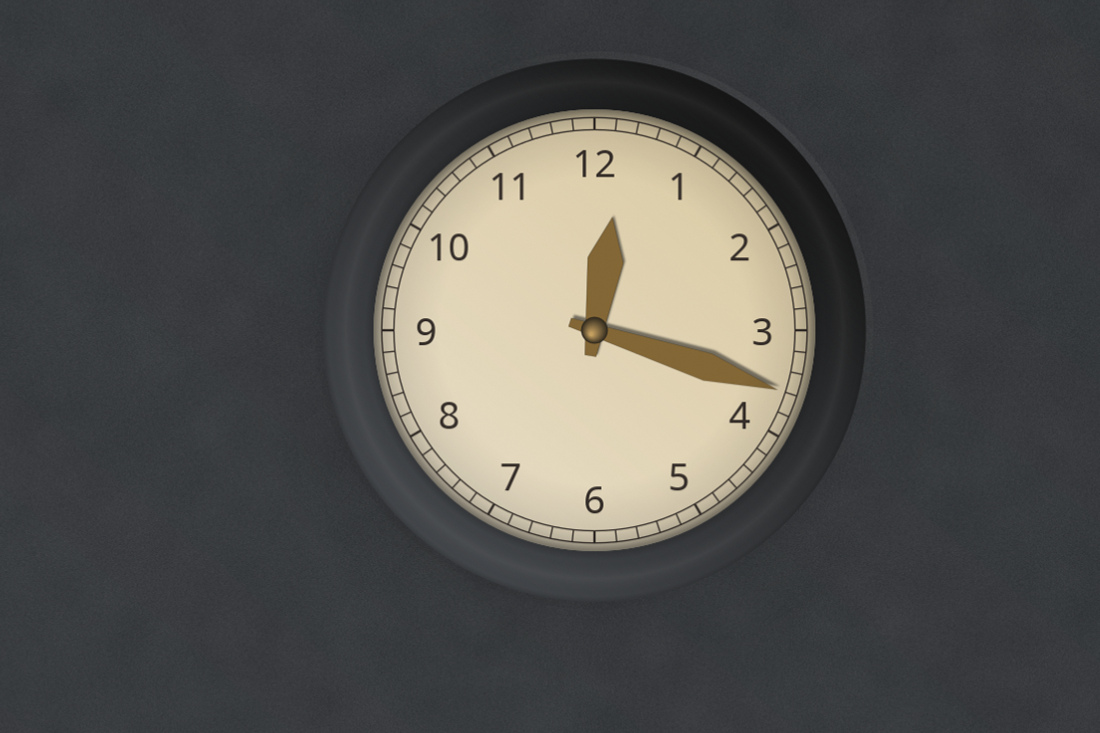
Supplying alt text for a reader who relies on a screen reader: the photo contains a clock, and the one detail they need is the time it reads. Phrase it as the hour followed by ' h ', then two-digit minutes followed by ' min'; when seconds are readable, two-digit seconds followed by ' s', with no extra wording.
12 h 18 min
